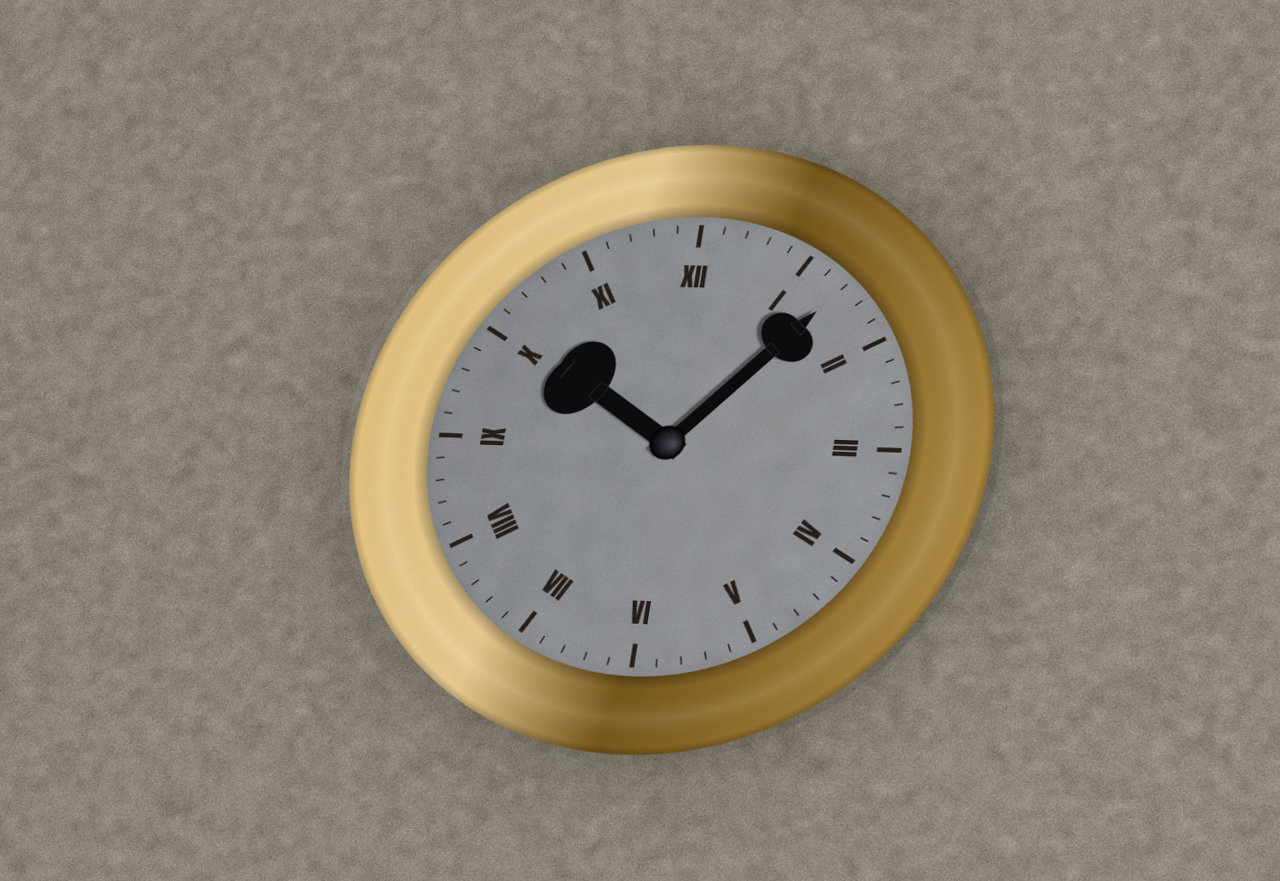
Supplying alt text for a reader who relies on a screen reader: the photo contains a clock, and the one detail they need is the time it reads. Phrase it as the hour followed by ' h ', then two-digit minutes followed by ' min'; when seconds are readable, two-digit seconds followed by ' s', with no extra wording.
10 h 07 min
